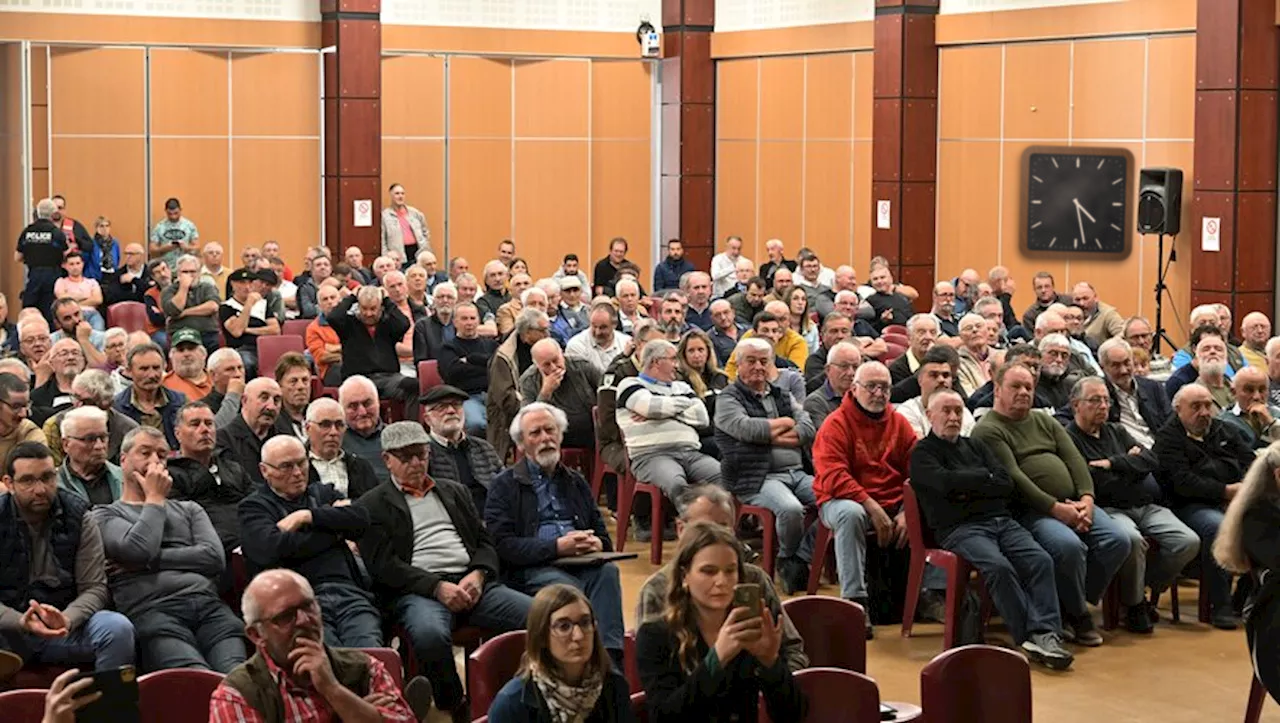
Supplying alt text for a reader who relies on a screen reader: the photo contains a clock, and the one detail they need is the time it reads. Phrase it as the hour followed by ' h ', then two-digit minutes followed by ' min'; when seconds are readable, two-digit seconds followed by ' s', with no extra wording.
4 h 28 min
